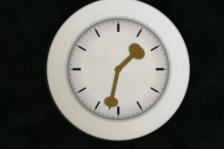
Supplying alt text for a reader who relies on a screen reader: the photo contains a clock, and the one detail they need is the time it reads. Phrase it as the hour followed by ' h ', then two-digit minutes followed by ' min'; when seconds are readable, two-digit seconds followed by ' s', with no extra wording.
1 h 32 min
